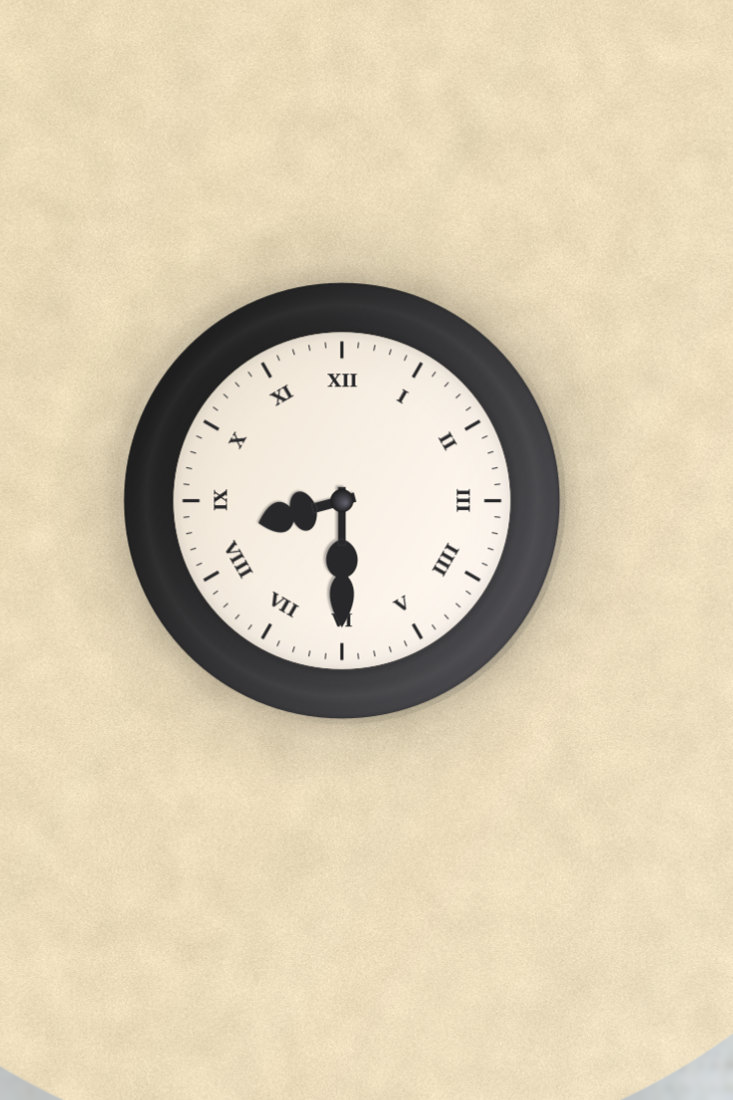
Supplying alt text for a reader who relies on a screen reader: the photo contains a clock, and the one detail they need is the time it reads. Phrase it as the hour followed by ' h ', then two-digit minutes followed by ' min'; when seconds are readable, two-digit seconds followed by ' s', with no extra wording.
8 h 30 min
